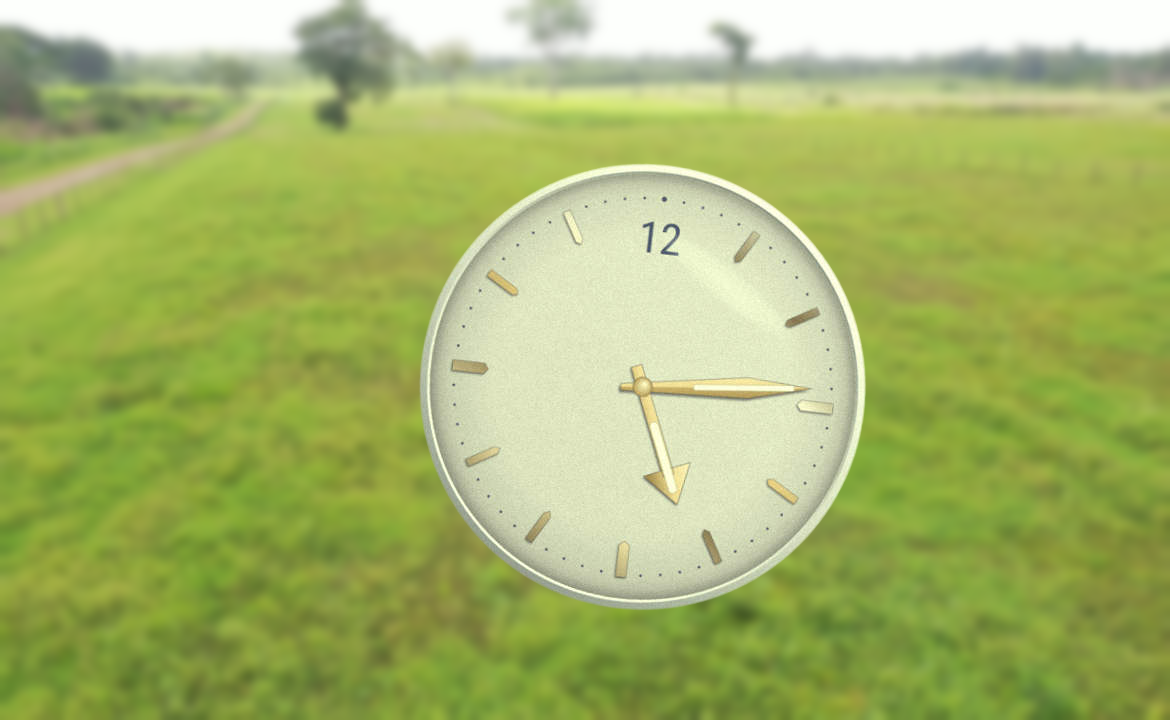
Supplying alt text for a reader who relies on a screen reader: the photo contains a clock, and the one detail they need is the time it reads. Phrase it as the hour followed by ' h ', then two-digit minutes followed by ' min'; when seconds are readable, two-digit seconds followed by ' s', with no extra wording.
5 h 14 min
